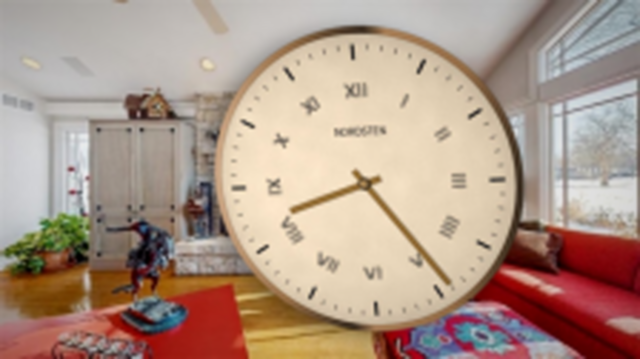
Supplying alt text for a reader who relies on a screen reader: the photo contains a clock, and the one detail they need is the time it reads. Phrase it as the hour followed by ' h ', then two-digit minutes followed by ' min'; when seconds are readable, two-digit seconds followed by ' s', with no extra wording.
8 h 24 min
